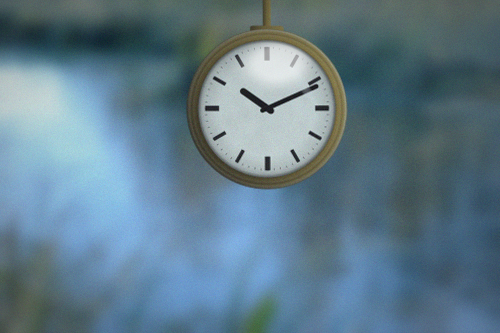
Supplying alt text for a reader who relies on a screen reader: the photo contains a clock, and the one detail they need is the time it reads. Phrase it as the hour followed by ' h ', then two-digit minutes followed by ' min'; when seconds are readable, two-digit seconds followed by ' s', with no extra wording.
10 h 11 min
